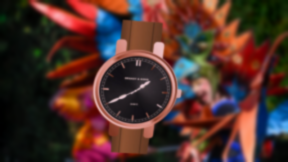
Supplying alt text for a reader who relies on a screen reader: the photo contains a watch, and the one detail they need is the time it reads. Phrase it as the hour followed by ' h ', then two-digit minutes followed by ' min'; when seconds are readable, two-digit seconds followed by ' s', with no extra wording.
1 h 40 min
